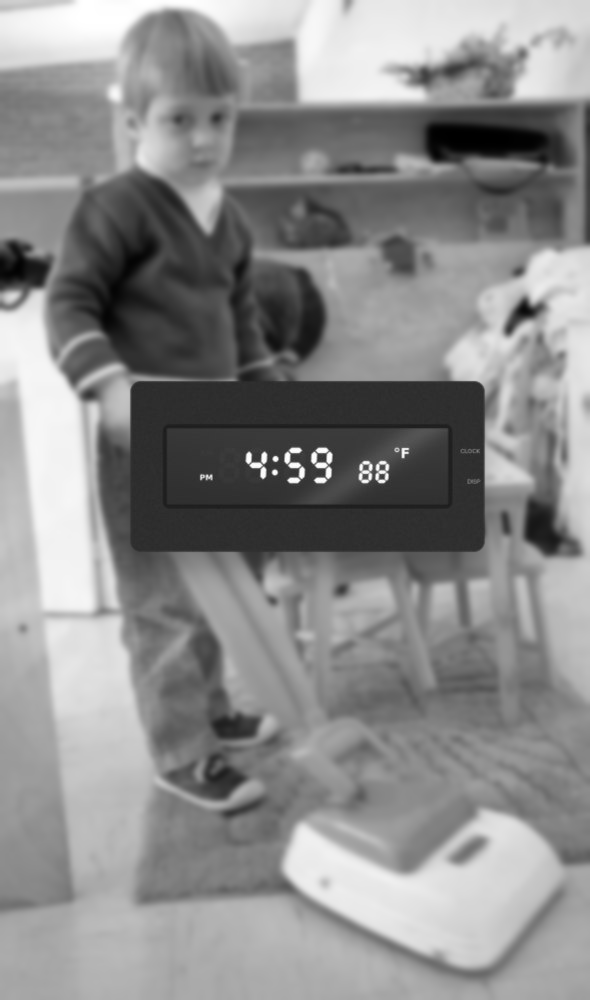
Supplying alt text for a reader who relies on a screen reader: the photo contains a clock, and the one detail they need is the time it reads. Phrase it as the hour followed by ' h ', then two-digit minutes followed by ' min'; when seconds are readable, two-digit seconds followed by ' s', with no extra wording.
4 h 59 min
